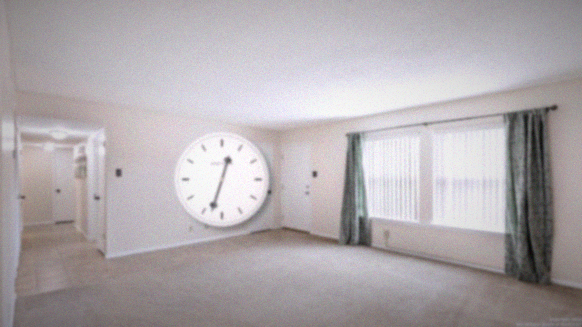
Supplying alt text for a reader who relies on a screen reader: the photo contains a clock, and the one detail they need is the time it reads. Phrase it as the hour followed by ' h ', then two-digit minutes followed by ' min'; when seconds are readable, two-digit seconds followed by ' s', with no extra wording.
12 h 33 min
